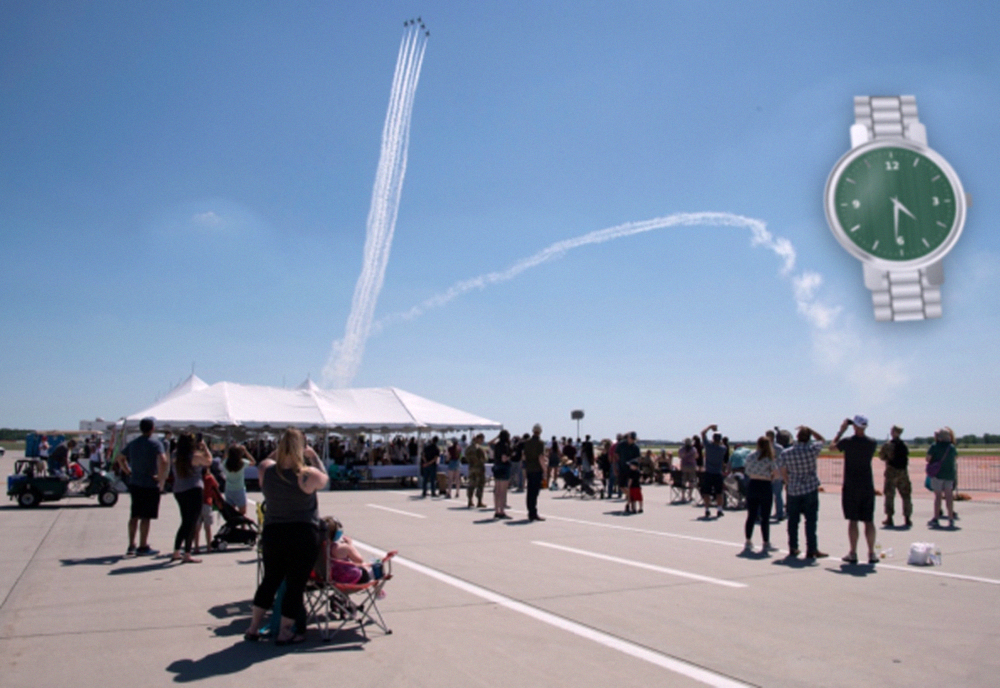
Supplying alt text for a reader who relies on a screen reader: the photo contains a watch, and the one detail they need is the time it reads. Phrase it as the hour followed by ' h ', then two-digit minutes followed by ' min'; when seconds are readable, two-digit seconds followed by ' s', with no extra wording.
4 h 31 min
